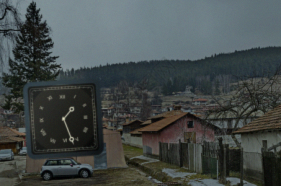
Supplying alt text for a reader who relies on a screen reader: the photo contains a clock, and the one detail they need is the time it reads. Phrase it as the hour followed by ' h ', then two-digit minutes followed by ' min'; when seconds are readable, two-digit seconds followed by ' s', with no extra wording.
1 h 27 min
